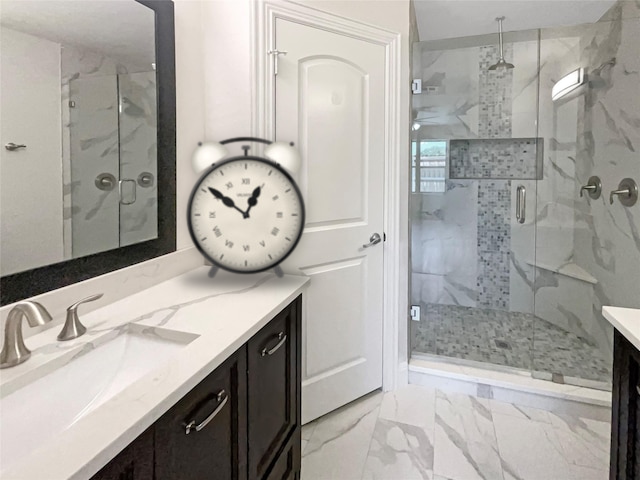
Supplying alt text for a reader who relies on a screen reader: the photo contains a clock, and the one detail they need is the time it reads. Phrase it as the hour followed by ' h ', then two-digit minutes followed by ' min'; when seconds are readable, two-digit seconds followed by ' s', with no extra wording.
12 h 51 min
